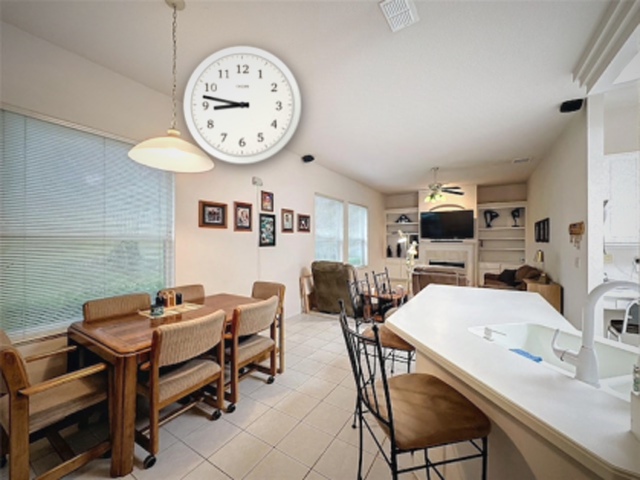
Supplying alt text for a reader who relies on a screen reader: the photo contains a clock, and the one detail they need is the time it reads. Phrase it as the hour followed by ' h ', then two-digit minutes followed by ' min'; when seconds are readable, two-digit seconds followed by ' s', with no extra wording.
8 h 47 min
